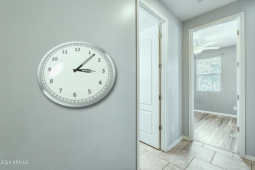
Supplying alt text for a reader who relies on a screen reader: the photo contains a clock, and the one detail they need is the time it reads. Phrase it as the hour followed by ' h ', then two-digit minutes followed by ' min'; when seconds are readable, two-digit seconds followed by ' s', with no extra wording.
3 h 07 min
